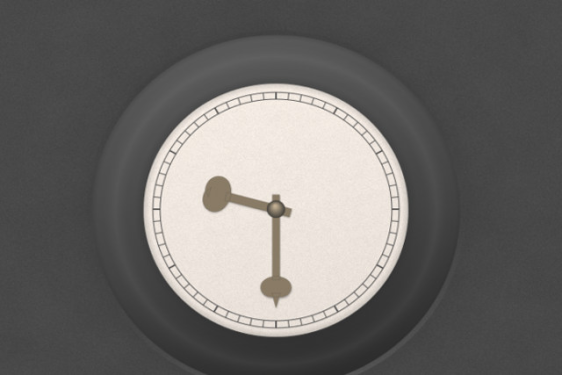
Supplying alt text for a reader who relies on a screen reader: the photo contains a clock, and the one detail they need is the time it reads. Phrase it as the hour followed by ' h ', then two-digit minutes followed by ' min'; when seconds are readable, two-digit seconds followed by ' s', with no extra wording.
9 h 30 min
